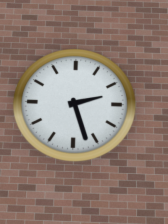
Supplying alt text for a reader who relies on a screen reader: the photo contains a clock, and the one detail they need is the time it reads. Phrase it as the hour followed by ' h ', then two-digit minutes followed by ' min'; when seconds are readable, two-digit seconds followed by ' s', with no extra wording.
2 h 27 min
